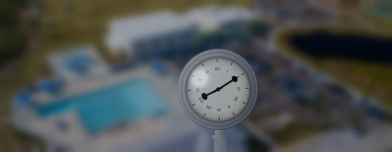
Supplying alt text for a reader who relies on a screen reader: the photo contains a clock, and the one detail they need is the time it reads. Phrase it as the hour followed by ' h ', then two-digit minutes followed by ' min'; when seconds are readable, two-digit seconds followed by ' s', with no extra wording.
8 h 10 min
